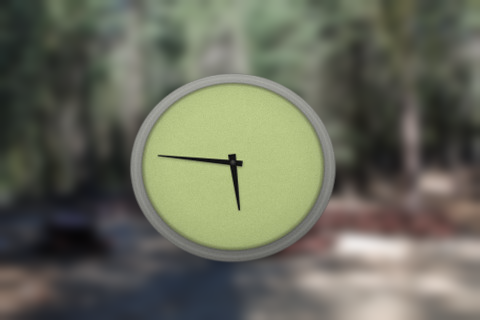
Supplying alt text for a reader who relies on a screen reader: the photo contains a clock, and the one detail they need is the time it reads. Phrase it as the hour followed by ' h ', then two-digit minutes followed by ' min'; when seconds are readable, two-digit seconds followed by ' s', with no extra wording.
5 h 46 min
